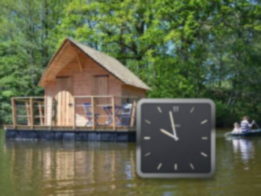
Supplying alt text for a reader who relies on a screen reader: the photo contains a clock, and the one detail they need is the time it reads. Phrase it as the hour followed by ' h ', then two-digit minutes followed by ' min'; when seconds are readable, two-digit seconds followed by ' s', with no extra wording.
9 h 58 min
